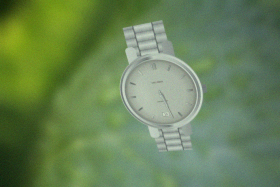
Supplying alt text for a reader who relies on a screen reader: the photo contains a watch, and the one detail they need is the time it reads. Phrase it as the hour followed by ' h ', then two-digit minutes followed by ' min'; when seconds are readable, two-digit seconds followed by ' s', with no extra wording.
5 h 28 min
